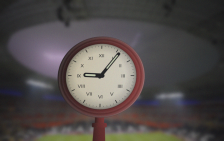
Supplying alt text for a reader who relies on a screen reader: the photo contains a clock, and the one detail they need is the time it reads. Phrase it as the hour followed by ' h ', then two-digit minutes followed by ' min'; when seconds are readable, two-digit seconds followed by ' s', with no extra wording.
9 h 06 min
